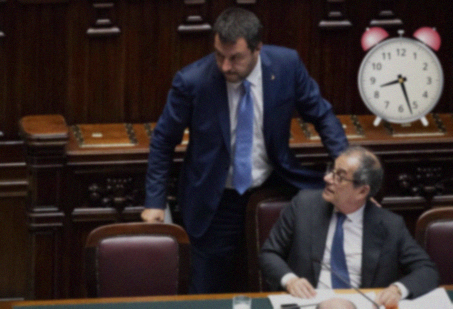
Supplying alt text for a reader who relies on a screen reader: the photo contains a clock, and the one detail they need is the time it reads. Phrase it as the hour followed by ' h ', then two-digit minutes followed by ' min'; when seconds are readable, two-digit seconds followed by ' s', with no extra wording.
8 h 27 min
